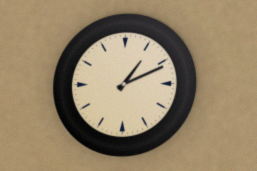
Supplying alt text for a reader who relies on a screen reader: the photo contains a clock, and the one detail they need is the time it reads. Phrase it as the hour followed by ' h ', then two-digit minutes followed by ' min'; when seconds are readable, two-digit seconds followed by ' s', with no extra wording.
1 h 11 min
